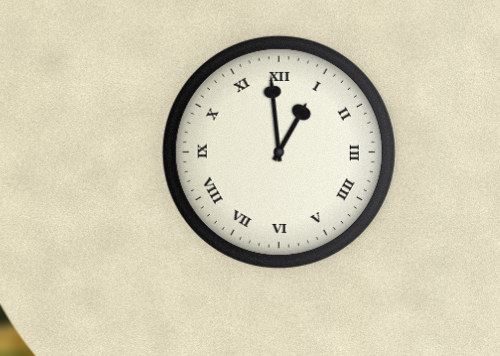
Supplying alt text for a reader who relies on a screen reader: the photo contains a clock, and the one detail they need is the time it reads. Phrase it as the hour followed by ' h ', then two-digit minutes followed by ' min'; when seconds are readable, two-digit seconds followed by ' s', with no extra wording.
12 h 59 min
